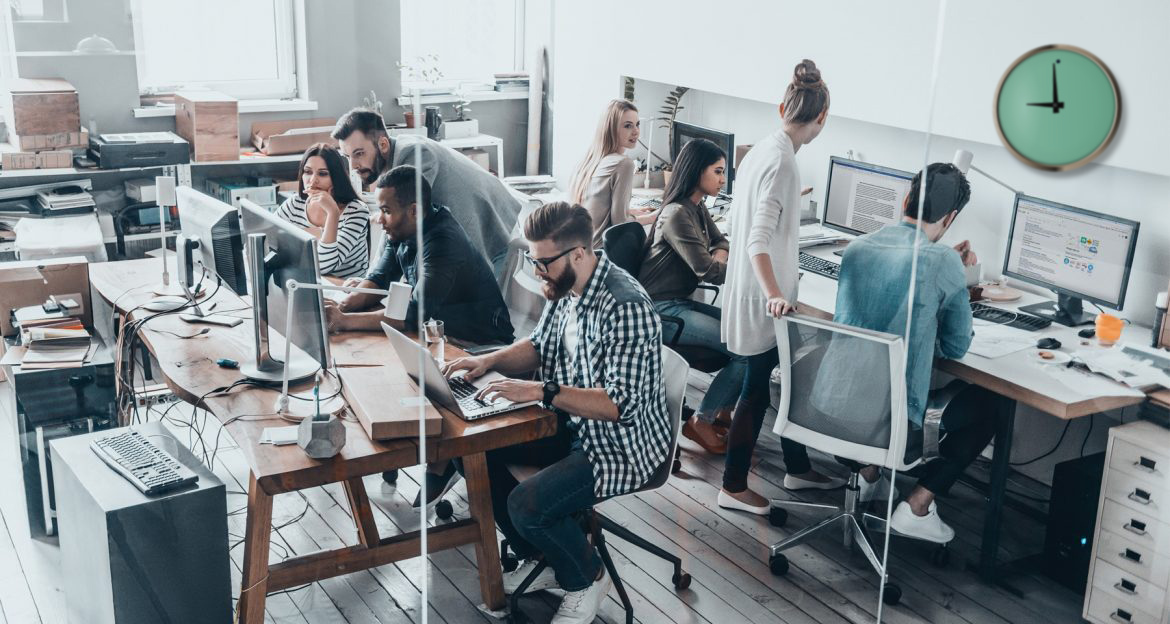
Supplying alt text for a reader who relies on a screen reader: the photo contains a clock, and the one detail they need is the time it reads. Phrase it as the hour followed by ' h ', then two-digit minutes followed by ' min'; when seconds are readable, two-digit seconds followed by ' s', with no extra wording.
8 h 59 min
